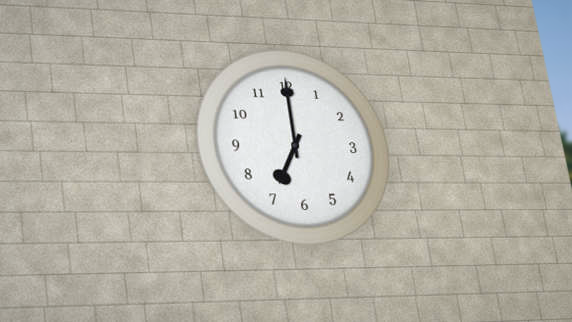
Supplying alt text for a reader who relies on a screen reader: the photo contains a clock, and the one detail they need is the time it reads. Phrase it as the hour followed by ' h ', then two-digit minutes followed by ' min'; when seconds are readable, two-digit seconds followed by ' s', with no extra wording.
7 h 00 min
